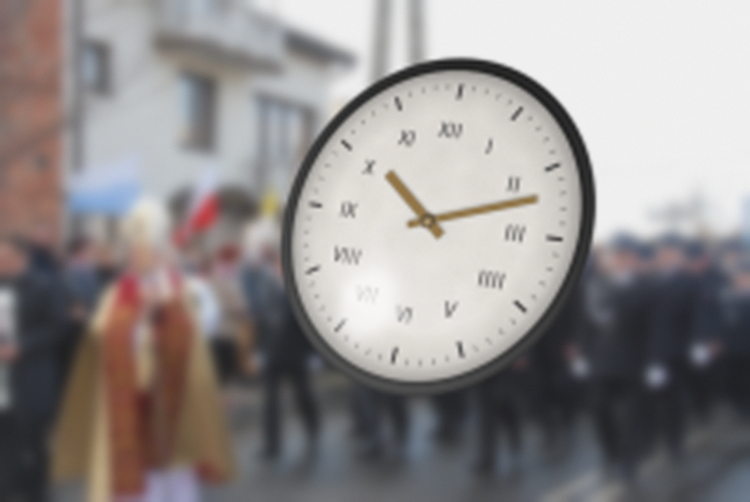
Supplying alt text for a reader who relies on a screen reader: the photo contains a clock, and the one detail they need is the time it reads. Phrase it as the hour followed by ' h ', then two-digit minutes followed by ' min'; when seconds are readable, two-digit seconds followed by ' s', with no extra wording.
10 h 12 min
